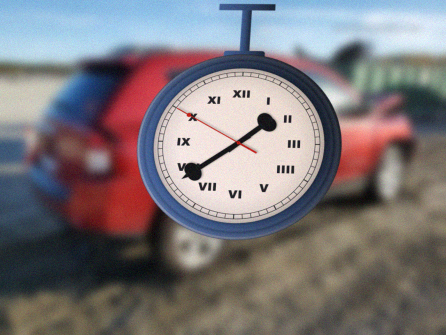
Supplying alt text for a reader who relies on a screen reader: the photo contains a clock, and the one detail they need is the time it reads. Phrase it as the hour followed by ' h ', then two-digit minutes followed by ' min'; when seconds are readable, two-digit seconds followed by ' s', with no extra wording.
1 h 38 min 50 s
